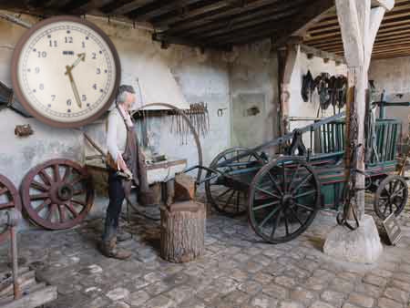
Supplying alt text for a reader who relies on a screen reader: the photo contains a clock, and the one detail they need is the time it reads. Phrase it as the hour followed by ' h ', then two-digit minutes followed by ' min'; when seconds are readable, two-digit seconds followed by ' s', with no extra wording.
1 h 27 min
